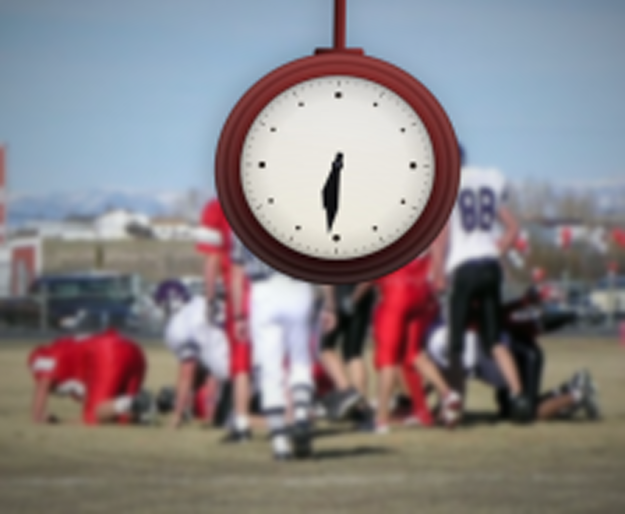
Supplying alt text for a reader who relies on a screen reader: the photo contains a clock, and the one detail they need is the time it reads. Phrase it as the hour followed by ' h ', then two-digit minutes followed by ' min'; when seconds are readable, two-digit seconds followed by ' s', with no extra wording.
6 h 31 min
